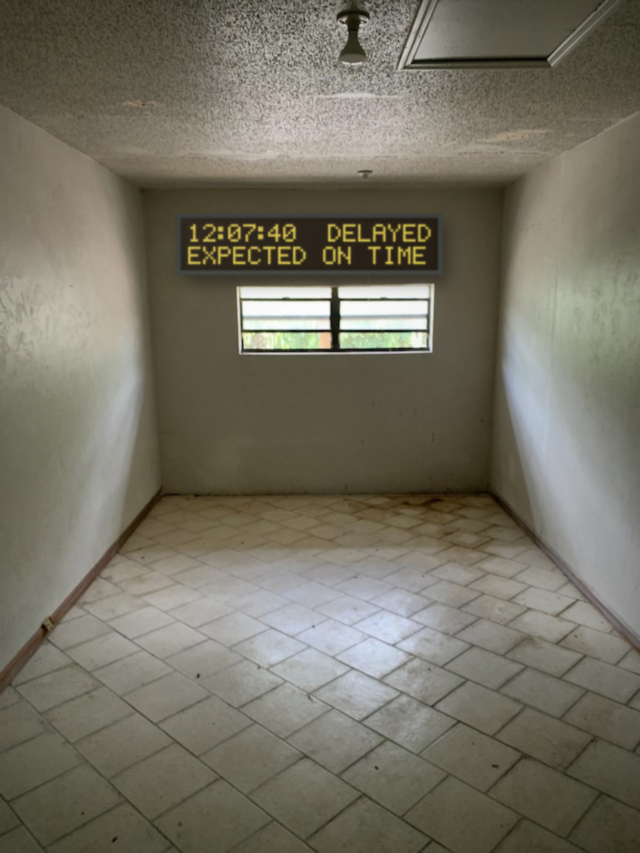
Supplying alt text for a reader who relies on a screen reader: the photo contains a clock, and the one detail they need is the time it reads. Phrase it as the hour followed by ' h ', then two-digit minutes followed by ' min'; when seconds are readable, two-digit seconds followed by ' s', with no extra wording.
12 h 07 min 40 s
